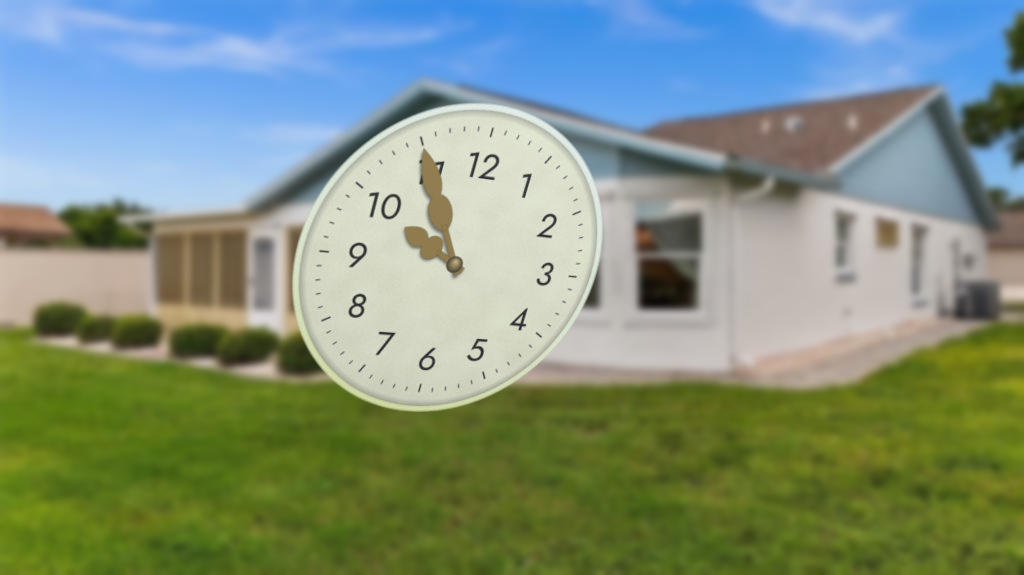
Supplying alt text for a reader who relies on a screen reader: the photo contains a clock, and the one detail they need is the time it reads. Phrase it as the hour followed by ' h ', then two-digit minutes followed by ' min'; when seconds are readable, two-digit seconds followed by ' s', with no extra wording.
9 h 55 min
